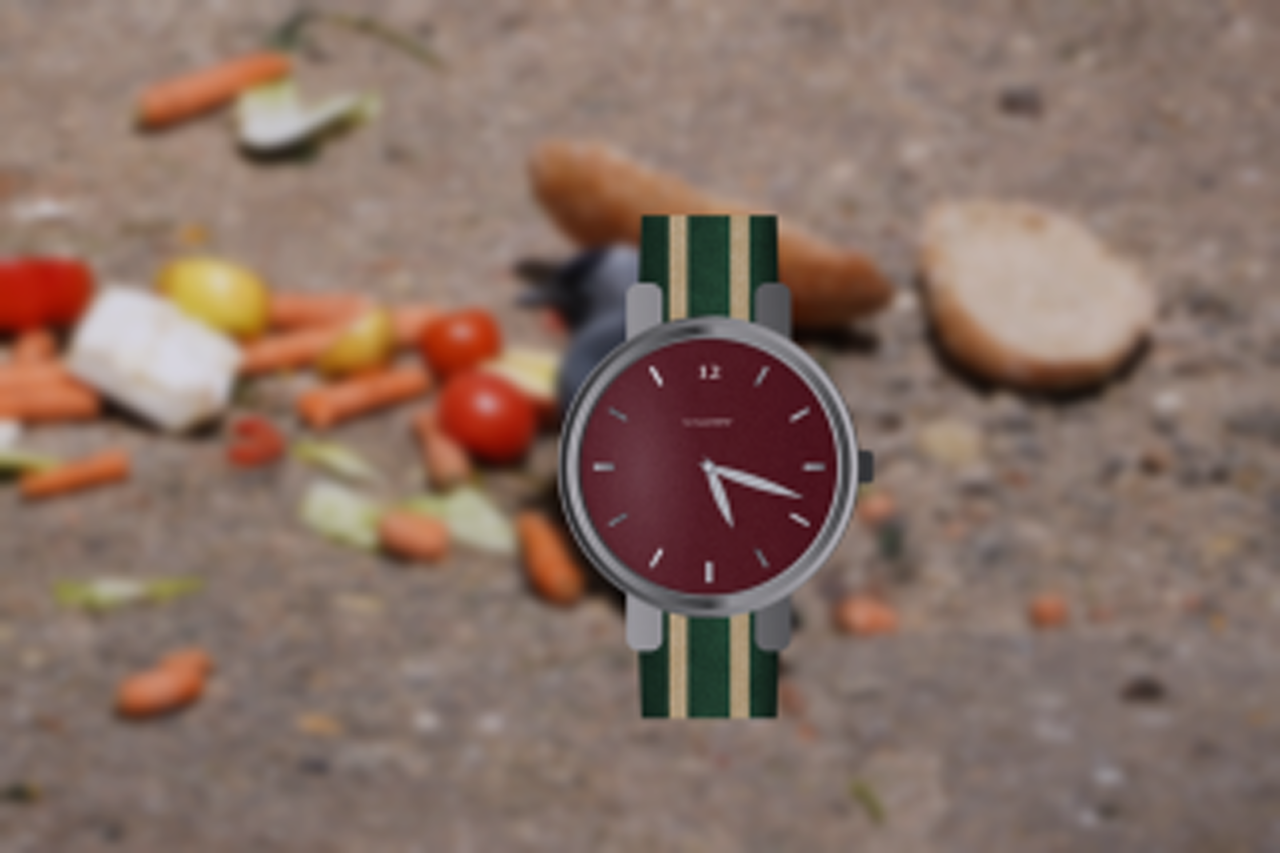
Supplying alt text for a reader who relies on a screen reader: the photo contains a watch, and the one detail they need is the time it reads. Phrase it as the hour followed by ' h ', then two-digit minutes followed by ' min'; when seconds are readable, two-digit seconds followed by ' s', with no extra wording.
5 h 18 min
